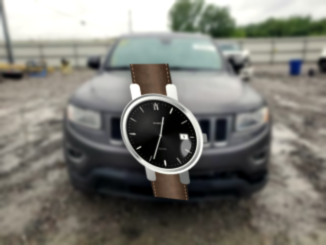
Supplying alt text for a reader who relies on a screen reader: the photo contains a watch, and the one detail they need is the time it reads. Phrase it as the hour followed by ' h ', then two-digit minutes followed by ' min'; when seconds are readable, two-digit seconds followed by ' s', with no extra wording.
12 h 34 min
